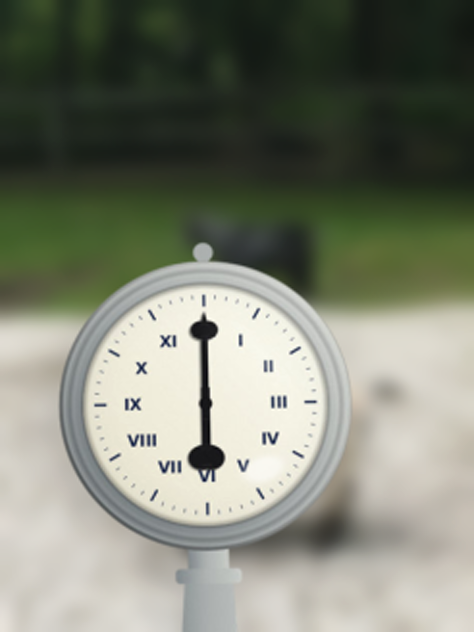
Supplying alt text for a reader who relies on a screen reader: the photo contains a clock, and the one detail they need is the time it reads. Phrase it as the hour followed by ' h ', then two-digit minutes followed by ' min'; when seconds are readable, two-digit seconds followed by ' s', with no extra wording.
6 h 00 min
